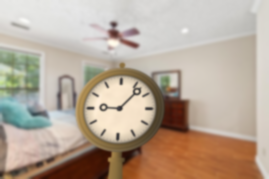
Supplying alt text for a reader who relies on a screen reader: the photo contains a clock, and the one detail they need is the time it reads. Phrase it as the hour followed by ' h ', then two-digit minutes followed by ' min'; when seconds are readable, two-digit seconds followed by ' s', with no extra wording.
9 h 07 min
